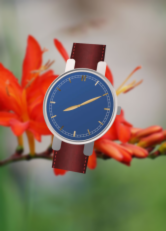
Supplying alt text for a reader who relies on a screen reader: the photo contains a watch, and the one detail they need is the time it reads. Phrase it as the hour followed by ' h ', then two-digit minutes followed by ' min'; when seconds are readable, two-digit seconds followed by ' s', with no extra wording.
8 h 10 min
